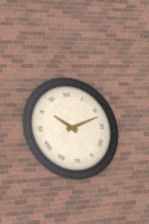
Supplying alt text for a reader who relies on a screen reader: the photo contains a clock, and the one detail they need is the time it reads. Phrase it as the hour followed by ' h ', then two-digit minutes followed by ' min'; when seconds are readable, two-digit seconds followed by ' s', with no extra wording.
10 h 12 min
